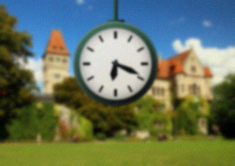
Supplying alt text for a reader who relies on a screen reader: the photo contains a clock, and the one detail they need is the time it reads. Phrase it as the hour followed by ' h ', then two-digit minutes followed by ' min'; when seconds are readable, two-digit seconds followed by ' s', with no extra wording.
6 h 19 min
